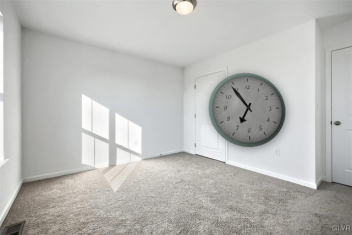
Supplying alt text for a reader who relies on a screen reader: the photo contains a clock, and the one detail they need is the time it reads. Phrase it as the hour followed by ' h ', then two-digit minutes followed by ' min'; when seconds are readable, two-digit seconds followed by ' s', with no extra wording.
6 h 54 min
